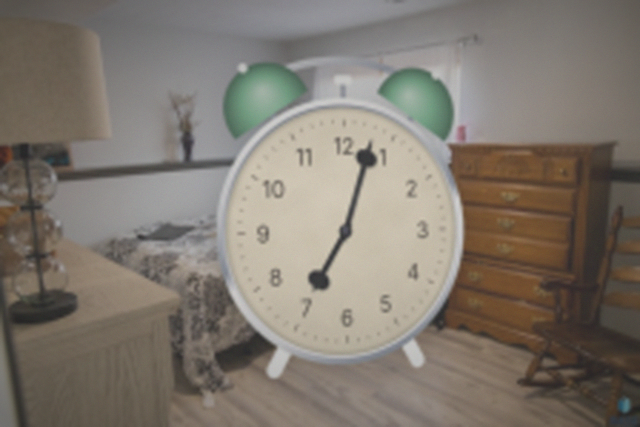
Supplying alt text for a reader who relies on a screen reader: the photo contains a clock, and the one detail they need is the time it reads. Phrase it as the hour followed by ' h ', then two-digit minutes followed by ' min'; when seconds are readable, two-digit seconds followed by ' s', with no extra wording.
7 h 03 min
